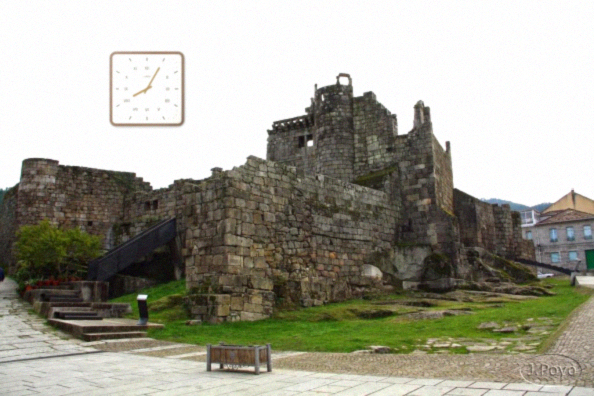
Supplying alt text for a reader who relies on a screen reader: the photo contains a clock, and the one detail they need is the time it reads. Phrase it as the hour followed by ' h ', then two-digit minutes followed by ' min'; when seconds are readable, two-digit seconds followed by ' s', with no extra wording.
8 h 05 min
